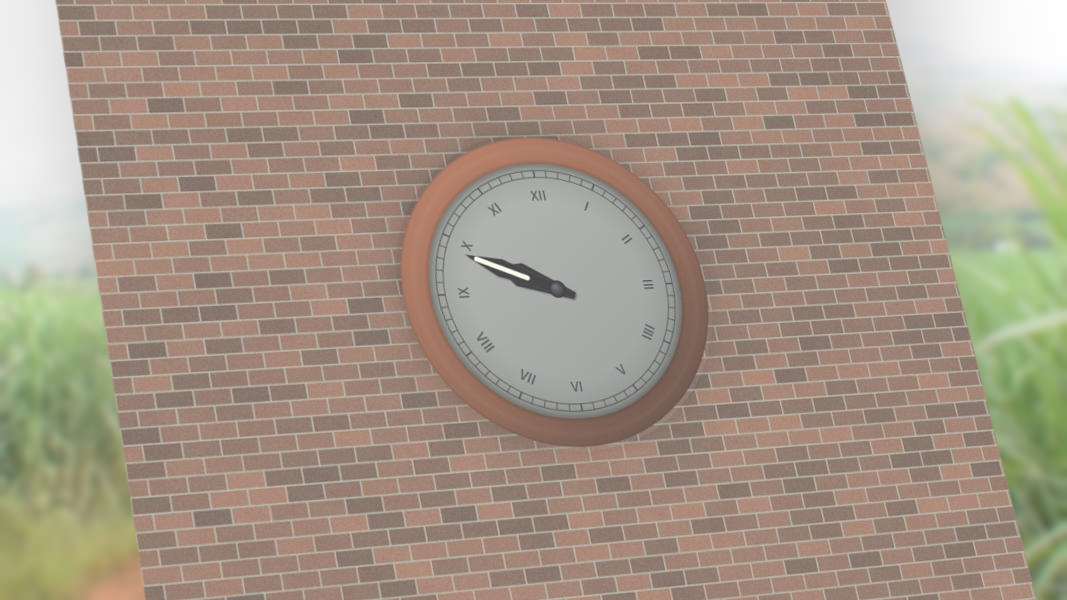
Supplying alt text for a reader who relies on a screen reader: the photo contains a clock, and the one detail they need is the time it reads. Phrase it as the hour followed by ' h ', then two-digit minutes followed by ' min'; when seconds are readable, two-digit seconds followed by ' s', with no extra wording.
9 h 49 min
